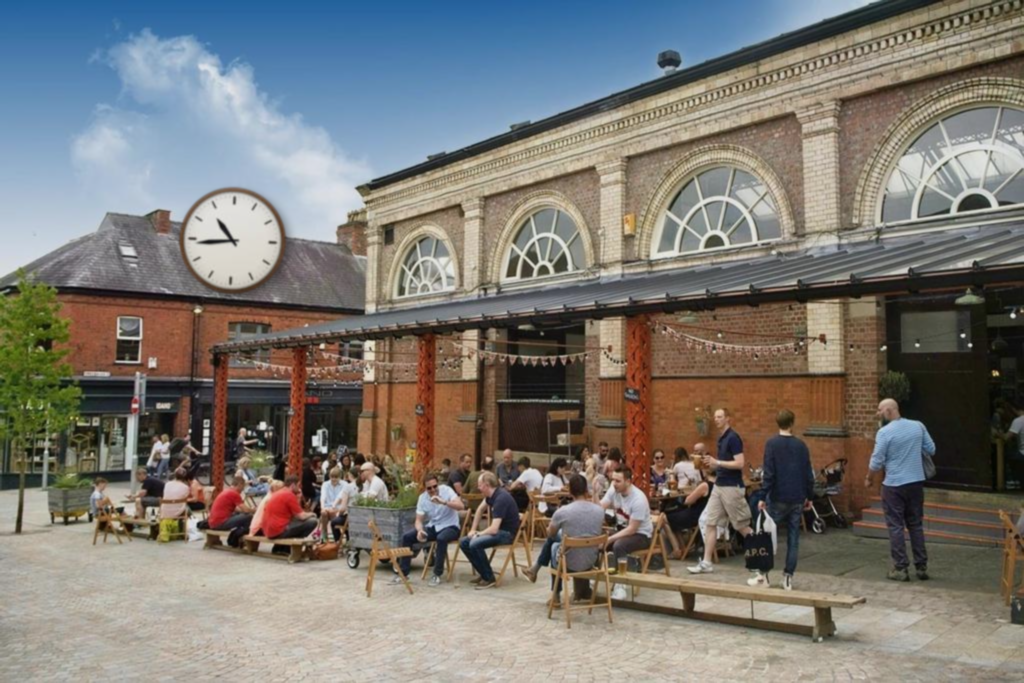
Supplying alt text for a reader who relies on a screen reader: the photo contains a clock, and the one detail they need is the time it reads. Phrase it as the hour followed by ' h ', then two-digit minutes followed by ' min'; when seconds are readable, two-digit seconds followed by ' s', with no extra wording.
10 h 44 min
